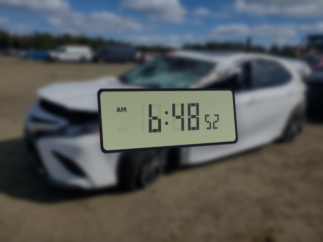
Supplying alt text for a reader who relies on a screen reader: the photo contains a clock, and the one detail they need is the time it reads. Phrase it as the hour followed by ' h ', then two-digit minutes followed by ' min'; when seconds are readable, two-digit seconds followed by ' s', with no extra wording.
6 h 48 min 52 s
